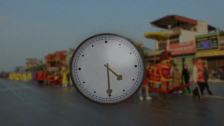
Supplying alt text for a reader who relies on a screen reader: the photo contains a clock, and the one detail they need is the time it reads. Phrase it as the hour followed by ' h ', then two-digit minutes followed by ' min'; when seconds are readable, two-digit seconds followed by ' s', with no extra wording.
4 h 30 min
